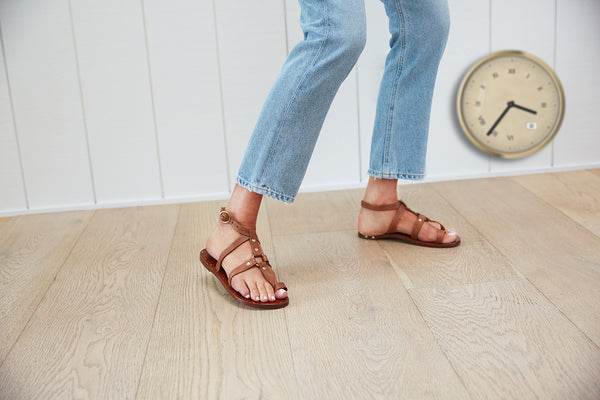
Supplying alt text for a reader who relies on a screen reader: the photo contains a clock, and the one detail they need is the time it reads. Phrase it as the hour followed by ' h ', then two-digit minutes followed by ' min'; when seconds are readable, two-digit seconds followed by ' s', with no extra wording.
3 h 36 min
